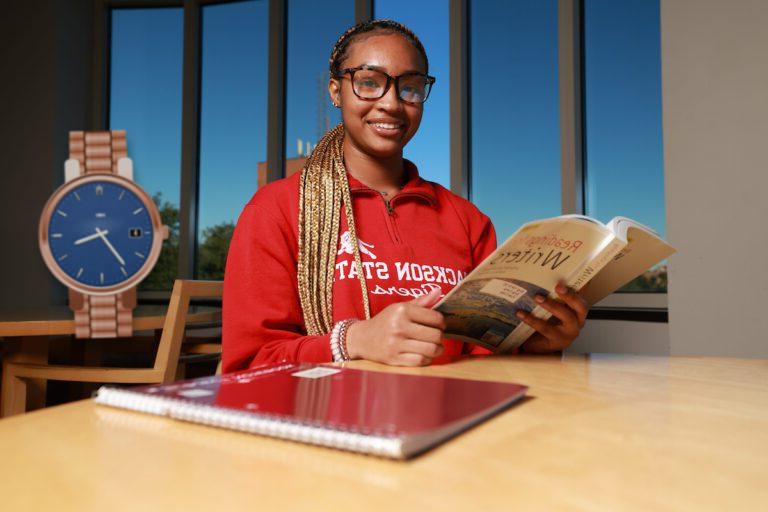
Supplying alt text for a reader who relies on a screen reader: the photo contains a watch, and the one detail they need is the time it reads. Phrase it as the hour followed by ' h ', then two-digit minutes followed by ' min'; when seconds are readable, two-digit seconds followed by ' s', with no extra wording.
8 h 24 min
